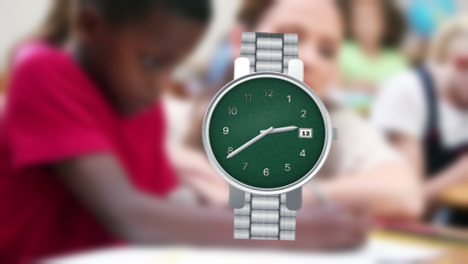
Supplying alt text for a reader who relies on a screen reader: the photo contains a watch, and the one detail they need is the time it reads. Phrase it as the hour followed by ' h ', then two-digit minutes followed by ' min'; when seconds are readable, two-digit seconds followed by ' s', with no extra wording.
2 h 39 min
